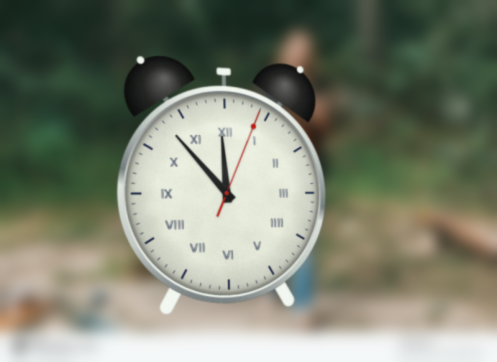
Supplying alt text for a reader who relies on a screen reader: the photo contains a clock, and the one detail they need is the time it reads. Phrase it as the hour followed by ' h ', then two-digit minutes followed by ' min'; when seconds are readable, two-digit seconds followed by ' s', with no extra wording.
11 h 53 min 04 s
